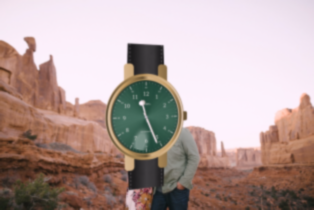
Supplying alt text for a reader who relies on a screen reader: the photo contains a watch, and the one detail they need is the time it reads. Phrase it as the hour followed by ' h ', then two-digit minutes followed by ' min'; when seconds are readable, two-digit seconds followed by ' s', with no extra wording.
11 h 26 min
